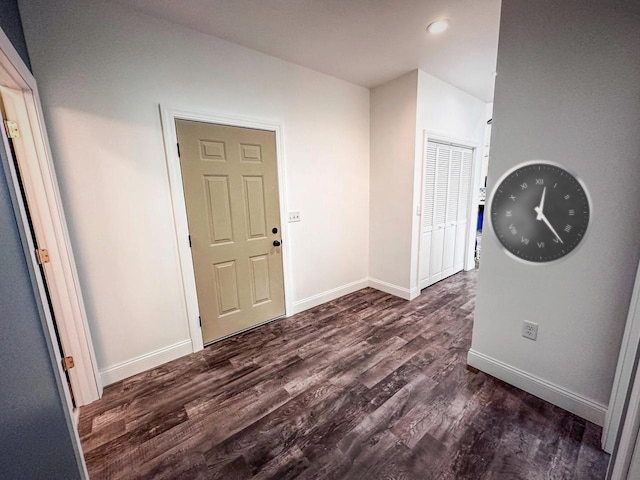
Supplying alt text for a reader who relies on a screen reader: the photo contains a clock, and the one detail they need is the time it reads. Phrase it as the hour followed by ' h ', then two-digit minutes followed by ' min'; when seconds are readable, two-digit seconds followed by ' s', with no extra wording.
12 h 24 min
